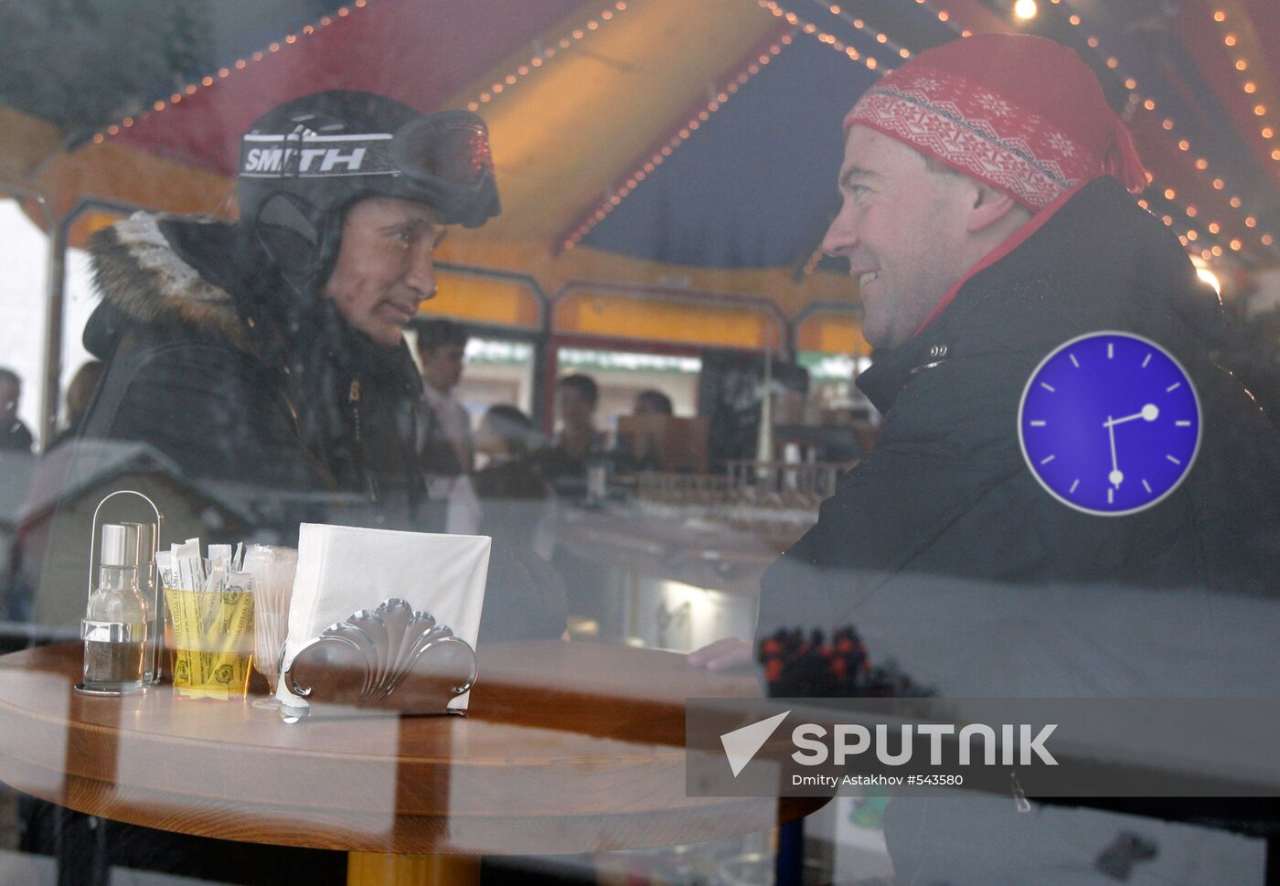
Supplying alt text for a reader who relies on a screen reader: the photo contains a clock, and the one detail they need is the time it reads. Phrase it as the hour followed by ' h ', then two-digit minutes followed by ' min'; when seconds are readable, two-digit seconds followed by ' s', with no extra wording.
2 h 29 min
